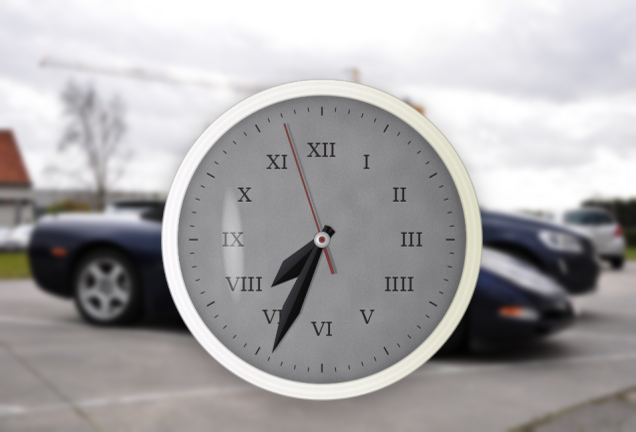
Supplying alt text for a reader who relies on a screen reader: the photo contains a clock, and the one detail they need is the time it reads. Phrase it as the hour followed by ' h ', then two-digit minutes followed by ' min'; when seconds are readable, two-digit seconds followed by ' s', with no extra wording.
7 h 33 min 57 s
